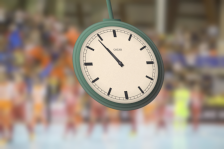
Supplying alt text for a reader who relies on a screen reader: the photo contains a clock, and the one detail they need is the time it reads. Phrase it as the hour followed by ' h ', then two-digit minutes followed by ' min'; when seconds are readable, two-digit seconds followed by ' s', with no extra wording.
10 h 54 min
